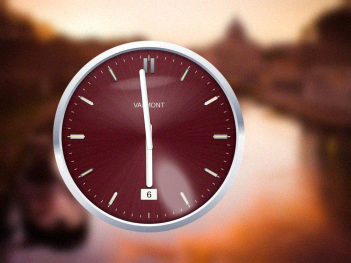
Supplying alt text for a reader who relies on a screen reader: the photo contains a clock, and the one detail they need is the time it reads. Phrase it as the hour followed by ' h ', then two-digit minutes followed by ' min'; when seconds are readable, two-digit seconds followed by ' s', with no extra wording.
5 h 59 min
